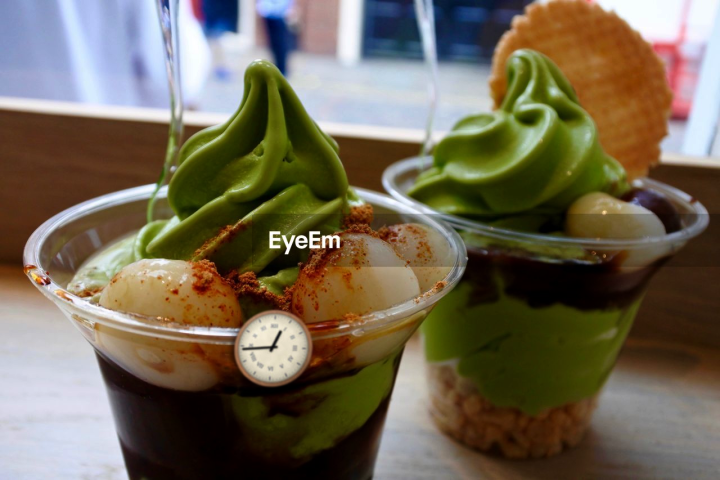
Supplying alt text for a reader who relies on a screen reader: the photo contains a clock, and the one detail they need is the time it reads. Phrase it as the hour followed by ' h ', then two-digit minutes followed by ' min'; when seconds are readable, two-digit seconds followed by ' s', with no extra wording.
12 h 44 min
